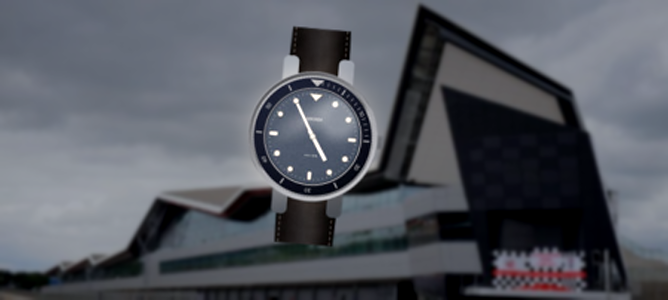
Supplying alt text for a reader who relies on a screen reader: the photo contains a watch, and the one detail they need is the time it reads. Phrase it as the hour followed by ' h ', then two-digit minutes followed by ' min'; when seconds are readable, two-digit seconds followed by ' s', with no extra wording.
4 h 55 min
